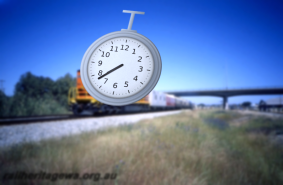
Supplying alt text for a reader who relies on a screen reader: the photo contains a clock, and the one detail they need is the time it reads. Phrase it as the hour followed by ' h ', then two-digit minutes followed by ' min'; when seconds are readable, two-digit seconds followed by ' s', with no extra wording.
7 h 38 min
